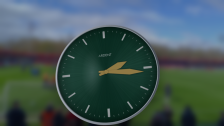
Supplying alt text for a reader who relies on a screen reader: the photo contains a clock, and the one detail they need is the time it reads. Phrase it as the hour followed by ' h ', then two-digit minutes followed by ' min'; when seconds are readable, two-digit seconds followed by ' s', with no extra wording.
2 h 16 min
